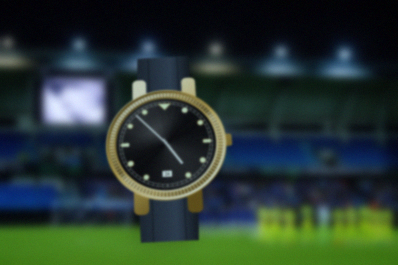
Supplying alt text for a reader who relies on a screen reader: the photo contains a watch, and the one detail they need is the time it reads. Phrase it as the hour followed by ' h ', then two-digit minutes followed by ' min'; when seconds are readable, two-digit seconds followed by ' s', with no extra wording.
4 h 53 min
